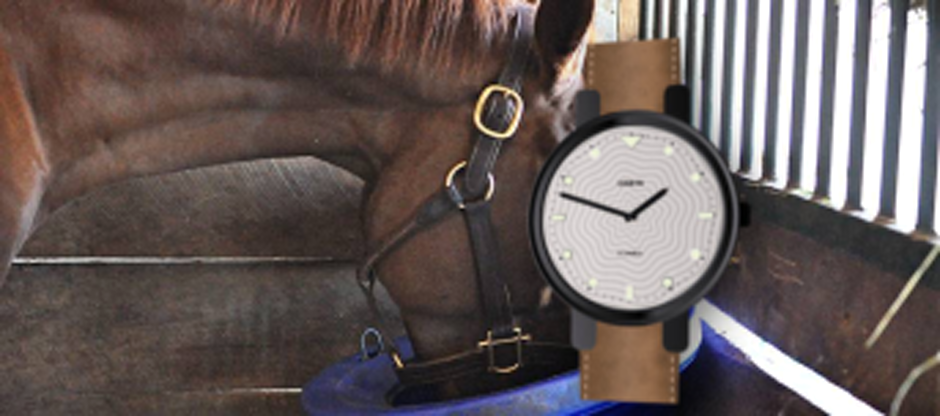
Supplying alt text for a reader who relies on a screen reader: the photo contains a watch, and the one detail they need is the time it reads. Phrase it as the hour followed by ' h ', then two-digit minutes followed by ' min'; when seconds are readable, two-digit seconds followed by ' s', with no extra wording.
1 h 48 min
